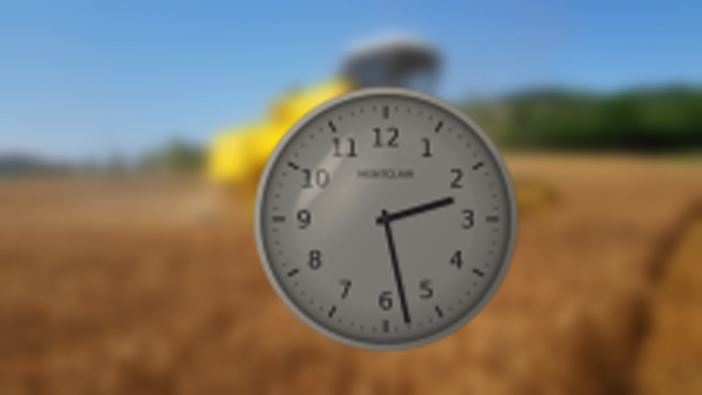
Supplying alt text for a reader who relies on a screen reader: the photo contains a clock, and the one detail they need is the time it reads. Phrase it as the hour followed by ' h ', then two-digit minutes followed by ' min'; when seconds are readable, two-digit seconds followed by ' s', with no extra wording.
2 h 28 min
